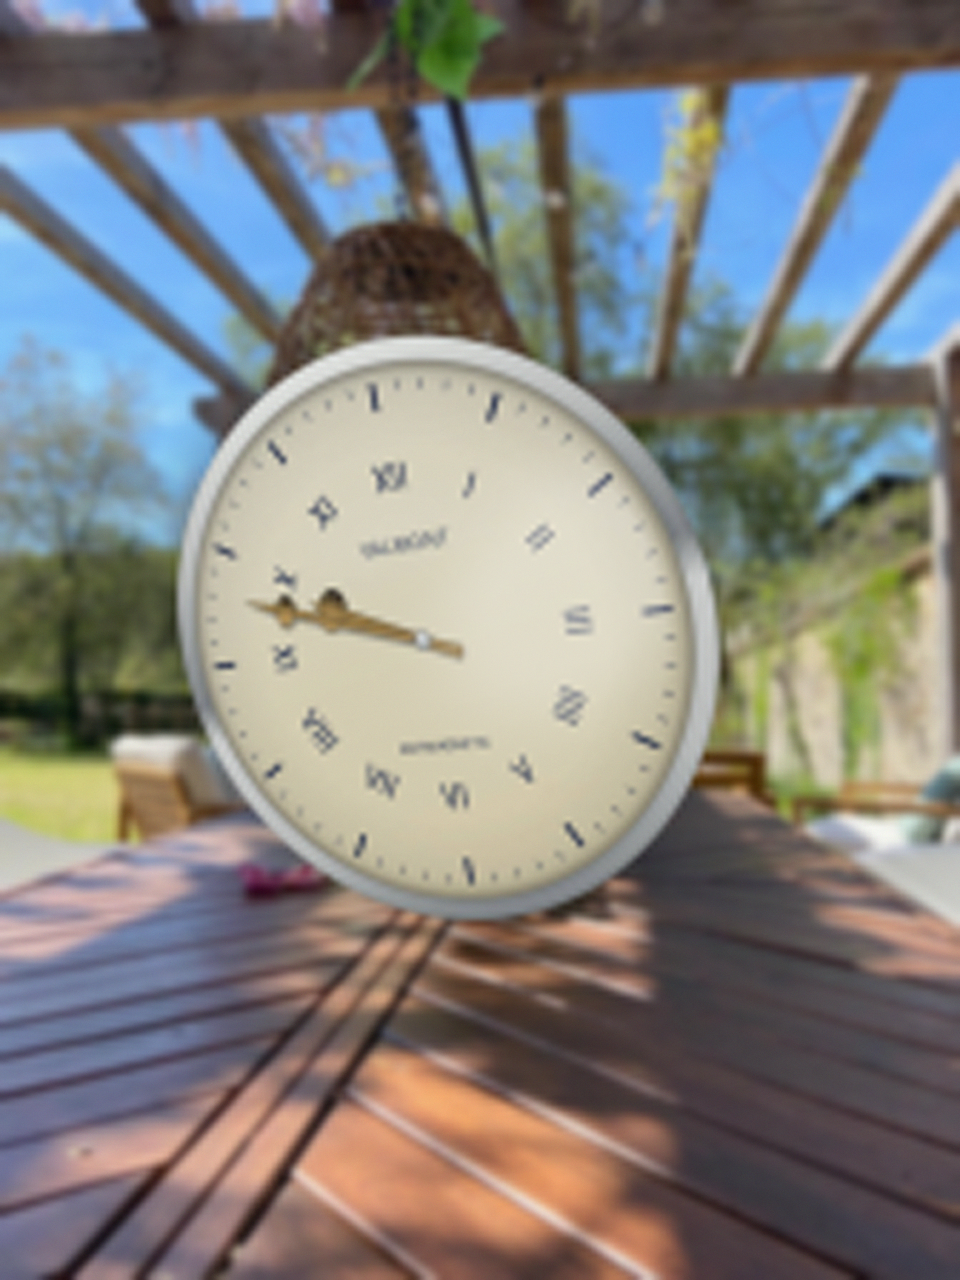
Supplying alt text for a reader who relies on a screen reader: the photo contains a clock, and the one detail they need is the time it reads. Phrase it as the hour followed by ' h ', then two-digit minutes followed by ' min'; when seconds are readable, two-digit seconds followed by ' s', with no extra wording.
9 h 48 min
